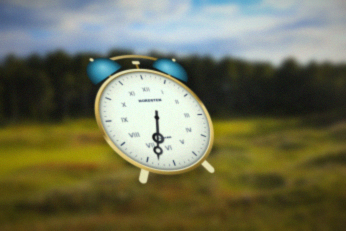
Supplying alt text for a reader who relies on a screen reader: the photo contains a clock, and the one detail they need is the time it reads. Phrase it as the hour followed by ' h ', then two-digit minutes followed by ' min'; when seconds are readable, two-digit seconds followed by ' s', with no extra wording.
6 h 33 min
